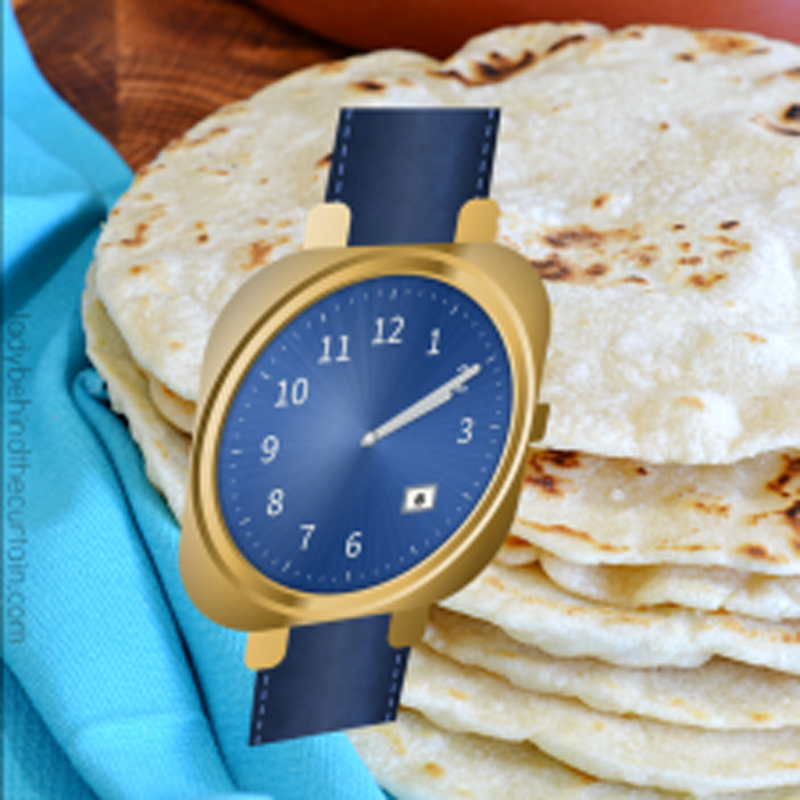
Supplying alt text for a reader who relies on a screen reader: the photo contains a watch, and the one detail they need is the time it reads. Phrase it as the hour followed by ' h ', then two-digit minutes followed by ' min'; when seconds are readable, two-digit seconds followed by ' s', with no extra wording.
2 h 10 min
